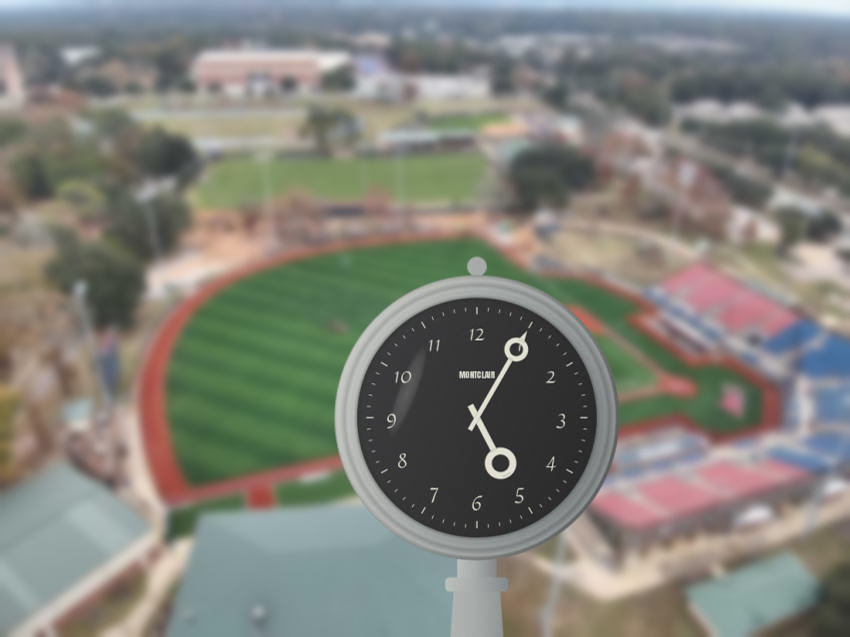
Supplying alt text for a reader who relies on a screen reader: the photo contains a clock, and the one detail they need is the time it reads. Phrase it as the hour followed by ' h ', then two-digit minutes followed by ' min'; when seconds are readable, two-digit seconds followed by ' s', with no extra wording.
5 h 05 min
